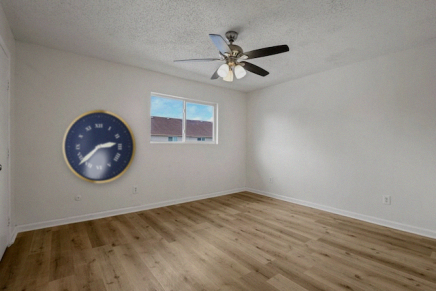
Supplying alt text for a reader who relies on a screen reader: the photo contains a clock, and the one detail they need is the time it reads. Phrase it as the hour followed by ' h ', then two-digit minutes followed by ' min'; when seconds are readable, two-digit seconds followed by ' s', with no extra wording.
2 h 38 min
